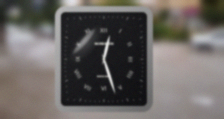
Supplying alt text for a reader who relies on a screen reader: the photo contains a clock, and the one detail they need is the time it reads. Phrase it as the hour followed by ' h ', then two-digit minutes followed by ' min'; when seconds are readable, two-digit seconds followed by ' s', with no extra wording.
12 h 27 min
